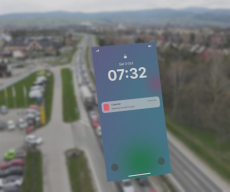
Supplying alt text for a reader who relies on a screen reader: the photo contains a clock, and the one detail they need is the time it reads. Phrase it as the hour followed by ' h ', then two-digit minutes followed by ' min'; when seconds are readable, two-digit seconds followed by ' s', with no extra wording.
7 h 32 min
